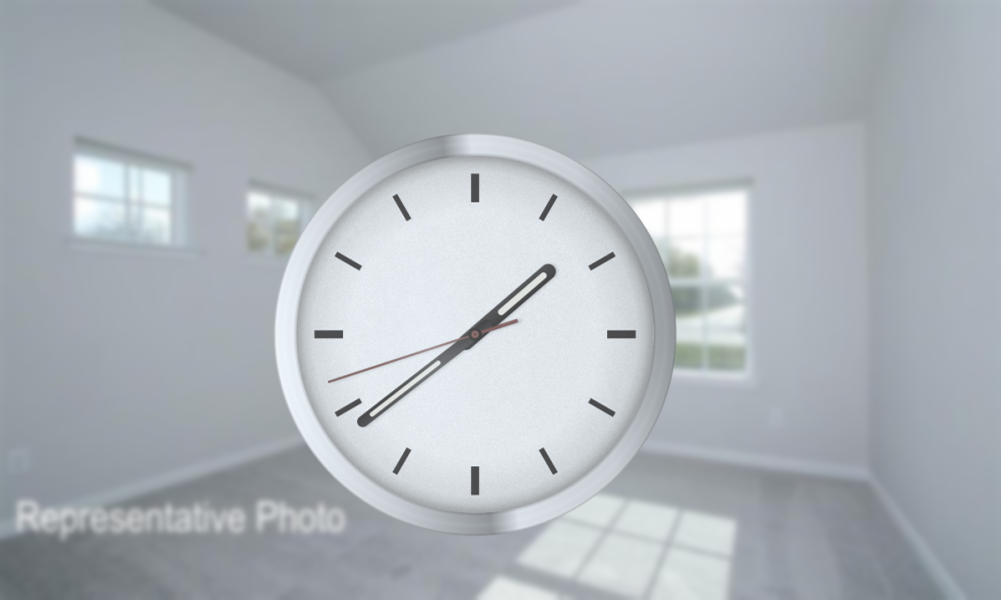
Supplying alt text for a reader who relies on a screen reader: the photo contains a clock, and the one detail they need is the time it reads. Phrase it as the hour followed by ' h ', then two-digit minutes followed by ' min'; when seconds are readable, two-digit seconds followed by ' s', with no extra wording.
1 h 38 min 42 s
